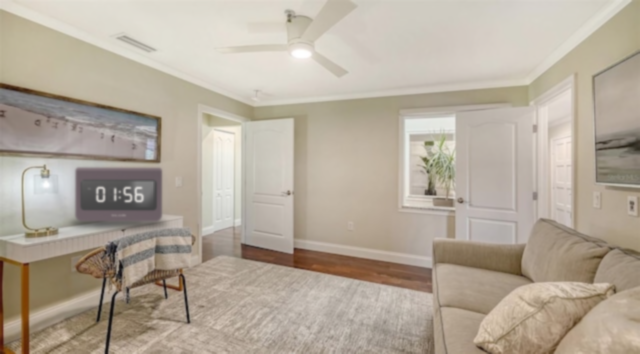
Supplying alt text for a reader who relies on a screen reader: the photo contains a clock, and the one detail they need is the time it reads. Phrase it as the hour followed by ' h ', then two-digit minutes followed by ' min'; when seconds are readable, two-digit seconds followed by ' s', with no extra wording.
1 h 56 min
